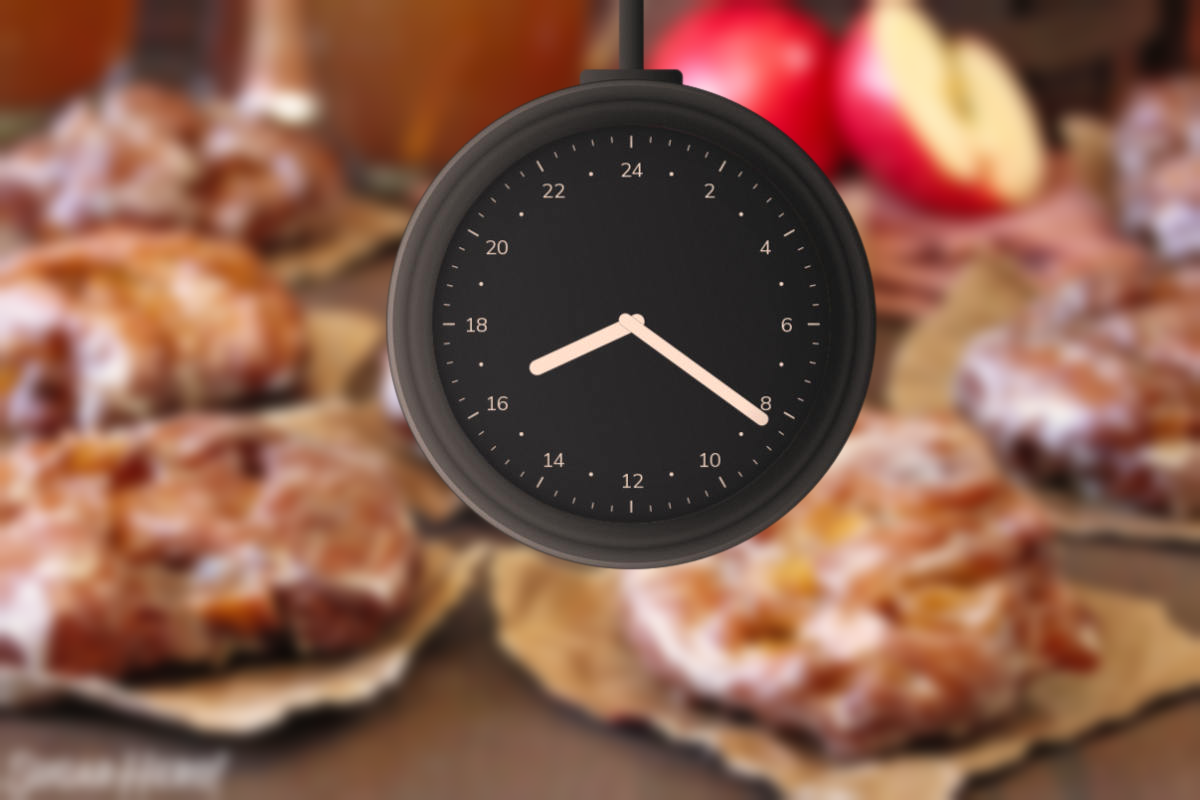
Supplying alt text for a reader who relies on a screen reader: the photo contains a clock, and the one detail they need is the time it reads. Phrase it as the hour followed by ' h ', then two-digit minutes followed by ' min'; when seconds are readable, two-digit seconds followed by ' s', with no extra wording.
16 h 21 min
